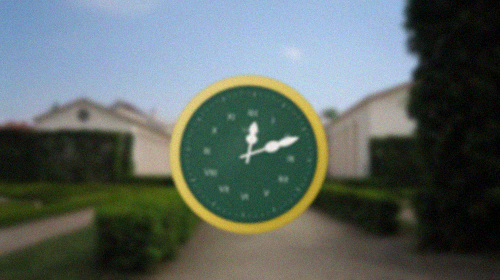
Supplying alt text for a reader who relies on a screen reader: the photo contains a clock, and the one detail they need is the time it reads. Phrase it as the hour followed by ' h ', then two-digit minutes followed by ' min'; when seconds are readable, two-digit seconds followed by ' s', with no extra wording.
12 h 11 min
